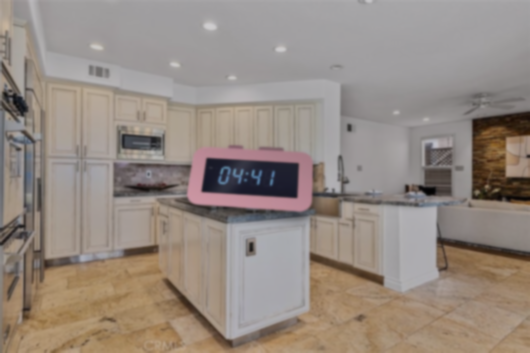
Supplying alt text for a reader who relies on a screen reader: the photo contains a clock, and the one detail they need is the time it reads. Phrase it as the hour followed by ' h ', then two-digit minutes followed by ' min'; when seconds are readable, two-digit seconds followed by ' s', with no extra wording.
4 h 41 min
